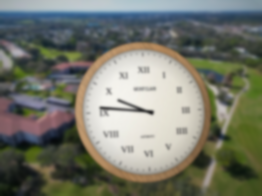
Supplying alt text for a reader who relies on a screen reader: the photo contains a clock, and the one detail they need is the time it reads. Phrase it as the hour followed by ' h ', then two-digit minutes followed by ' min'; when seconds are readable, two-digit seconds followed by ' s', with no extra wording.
9 h 46 min
